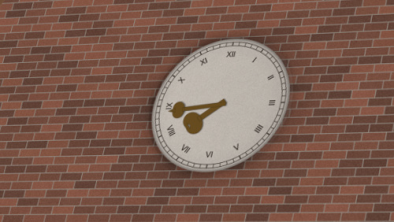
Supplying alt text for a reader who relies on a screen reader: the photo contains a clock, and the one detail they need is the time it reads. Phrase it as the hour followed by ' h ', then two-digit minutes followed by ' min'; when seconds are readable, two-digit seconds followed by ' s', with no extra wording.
7 h 44 min
